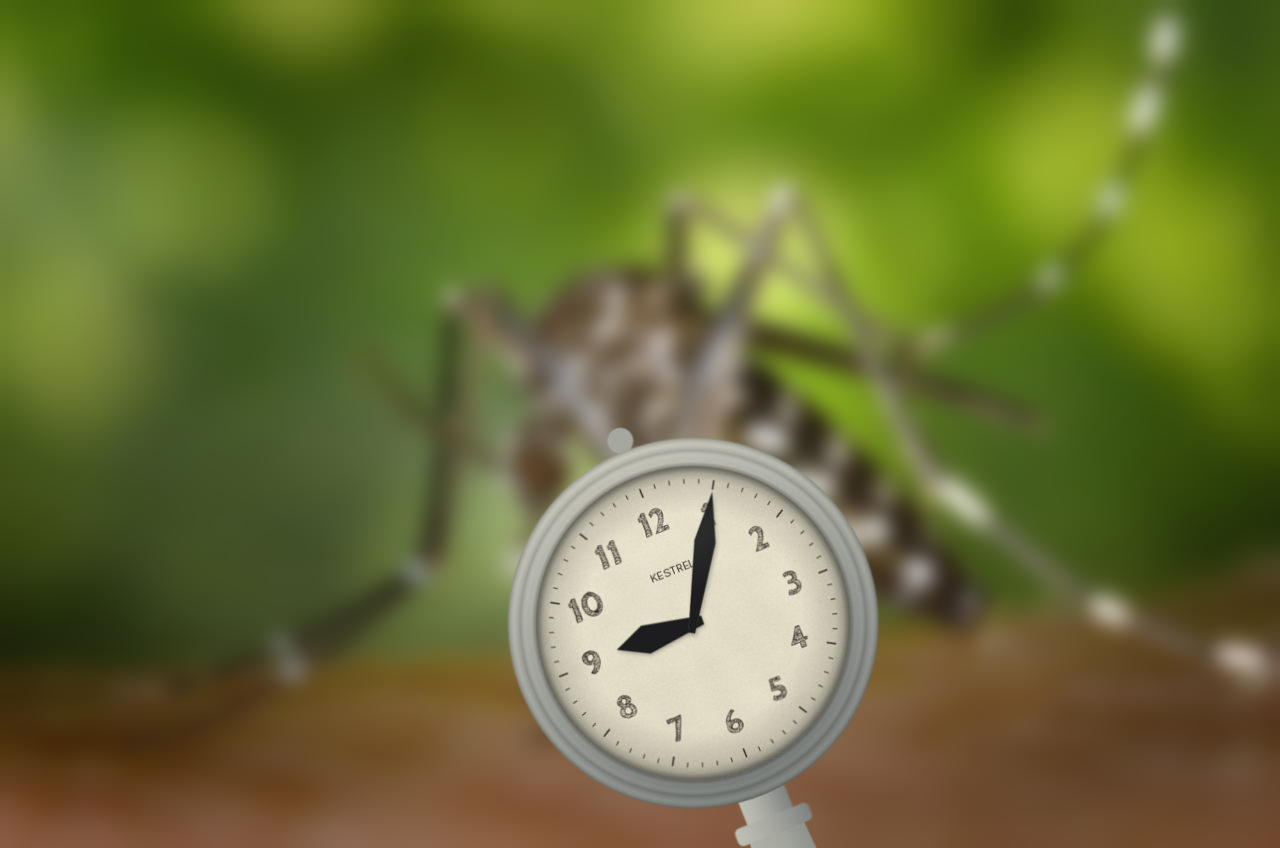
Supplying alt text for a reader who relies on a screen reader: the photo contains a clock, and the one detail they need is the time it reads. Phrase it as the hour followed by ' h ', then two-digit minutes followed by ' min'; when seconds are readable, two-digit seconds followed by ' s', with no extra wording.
9 h 05 min
